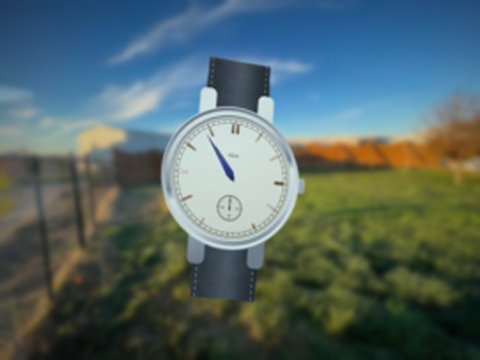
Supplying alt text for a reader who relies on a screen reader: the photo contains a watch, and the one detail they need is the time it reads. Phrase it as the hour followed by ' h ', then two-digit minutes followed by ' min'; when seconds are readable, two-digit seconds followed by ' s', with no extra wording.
10 h 54 min
